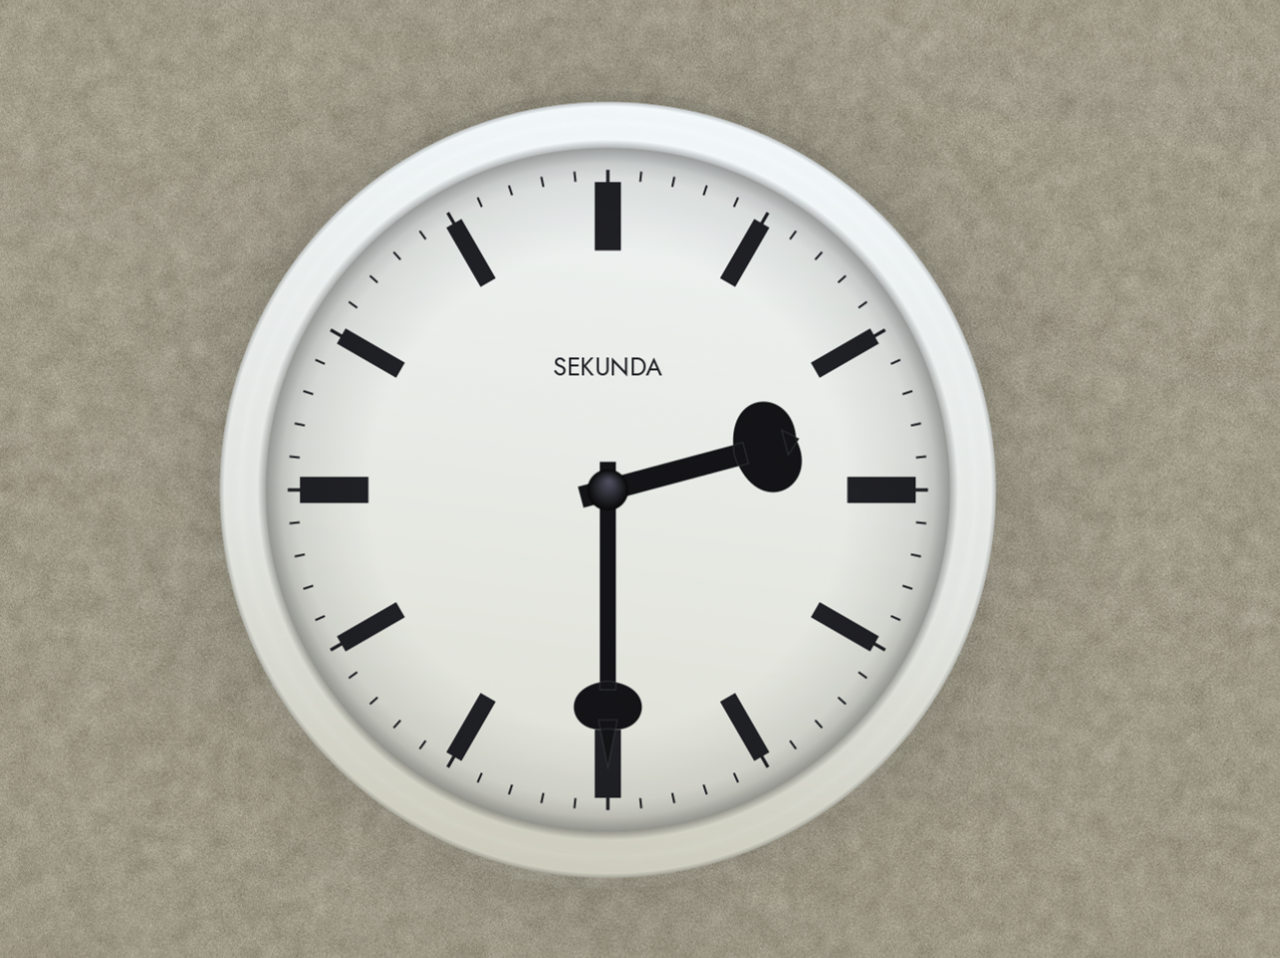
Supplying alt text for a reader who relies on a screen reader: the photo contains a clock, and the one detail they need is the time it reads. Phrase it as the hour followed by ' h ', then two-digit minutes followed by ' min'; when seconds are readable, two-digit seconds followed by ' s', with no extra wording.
2 h 30 min
